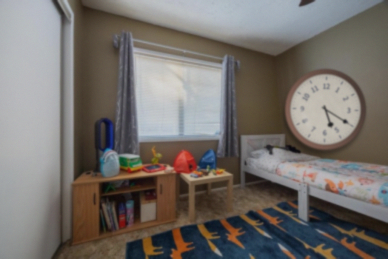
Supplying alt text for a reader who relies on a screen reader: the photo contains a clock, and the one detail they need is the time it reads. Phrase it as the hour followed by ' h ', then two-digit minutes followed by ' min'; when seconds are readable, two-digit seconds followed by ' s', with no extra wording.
5 h 20 min
